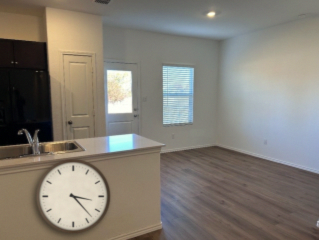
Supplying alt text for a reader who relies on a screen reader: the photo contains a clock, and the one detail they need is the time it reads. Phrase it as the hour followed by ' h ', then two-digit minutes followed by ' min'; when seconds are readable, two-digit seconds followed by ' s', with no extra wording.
3 h 23 min
